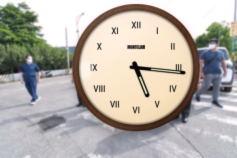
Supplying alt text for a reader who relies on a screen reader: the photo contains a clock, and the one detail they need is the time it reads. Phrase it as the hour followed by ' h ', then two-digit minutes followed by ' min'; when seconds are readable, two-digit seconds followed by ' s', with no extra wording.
5 h 16 min
